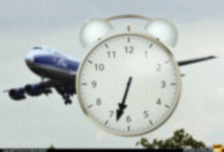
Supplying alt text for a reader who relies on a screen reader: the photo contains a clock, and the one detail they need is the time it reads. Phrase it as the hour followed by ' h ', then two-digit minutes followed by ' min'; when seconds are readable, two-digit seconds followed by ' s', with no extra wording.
6 h 33 min
